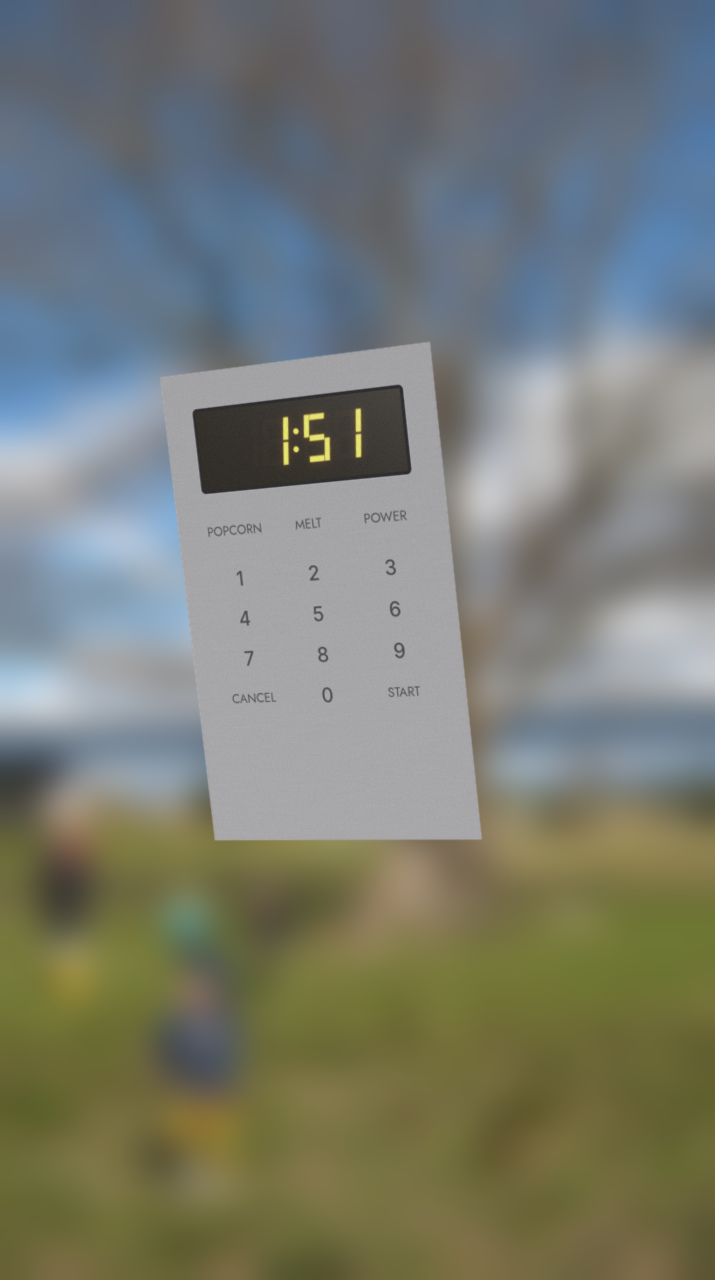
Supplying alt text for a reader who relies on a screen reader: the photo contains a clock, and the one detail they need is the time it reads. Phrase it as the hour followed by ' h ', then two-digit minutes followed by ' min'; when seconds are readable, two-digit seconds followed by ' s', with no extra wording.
1 h 51 min
